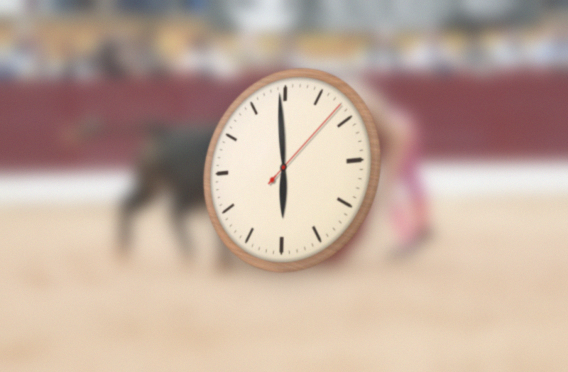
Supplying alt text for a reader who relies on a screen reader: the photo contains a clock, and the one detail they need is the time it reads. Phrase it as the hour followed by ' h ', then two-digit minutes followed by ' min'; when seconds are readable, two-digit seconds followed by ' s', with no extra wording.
5 h 59 min 08 s
